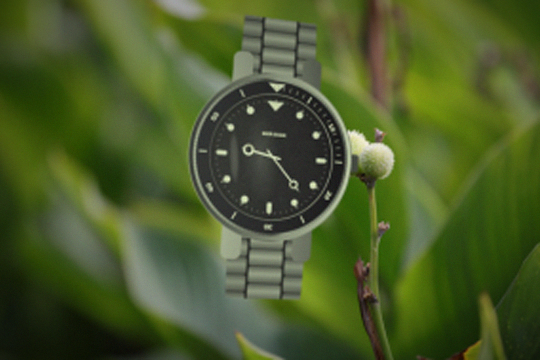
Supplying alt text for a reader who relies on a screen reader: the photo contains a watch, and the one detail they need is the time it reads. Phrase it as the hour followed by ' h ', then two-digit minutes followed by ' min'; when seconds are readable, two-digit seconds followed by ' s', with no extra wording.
9 h 23 min
